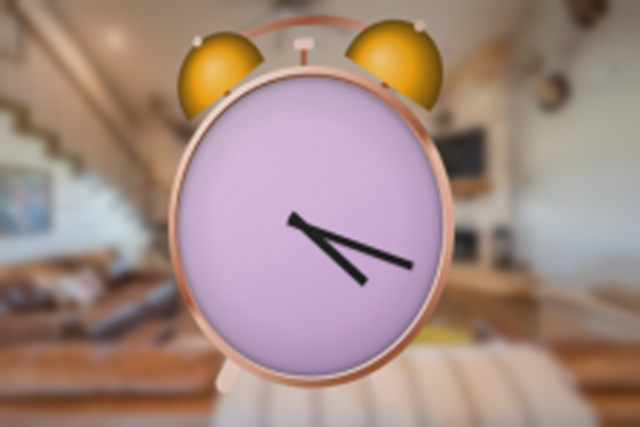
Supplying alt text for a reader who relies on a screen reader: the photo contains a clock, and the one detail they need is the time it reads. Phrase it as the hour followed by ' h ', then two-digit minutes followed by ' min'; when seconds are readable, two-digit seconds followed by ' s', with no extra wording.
4 h 18 min
